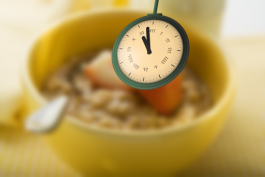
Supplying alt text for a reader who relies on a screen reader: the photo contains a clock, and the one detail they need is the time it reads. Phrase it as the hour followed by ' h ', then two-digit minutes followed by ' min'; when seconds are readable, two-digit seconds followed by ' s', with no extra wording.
10 h 58 min
